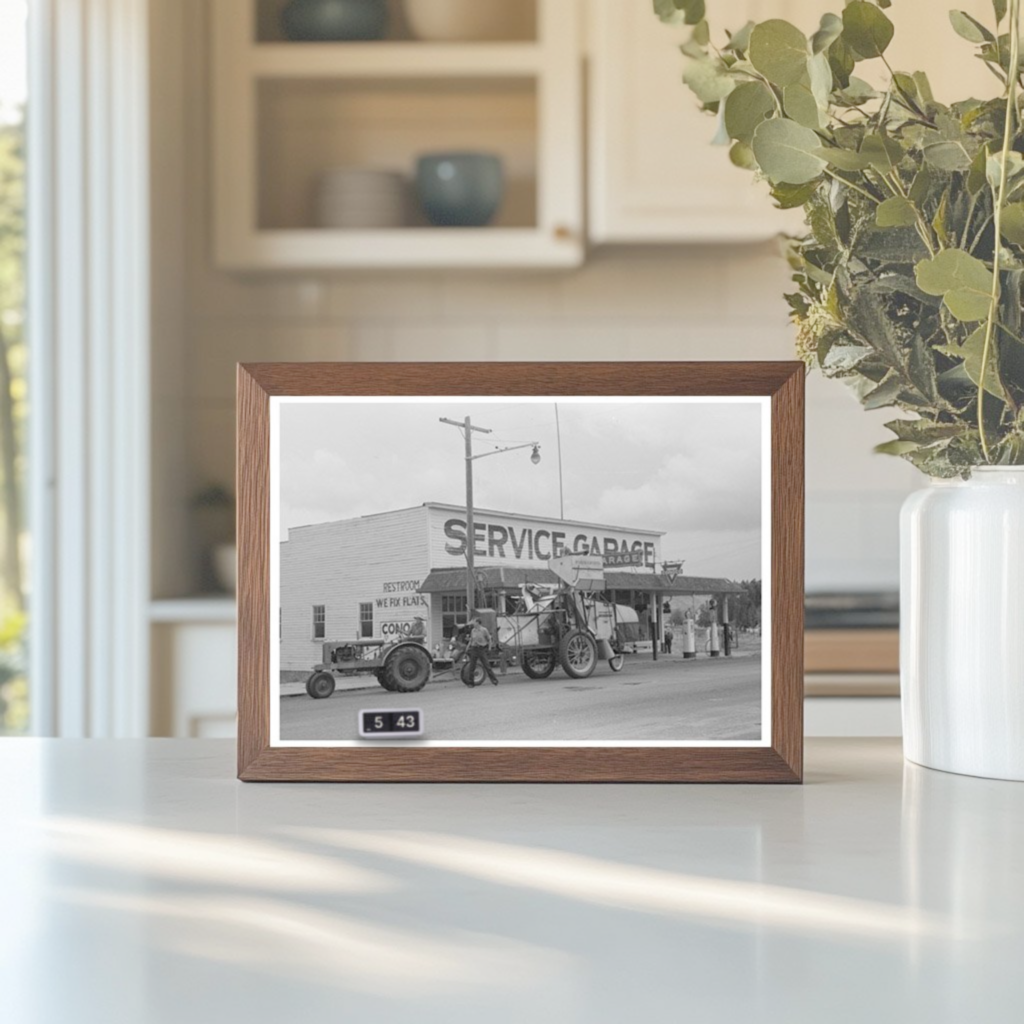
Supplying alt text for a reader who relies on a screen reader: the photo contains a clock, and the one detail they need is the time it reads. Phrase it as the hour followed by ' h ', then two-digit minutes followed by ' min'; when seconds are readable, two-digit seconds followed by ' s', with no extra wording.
5 h 43 min
